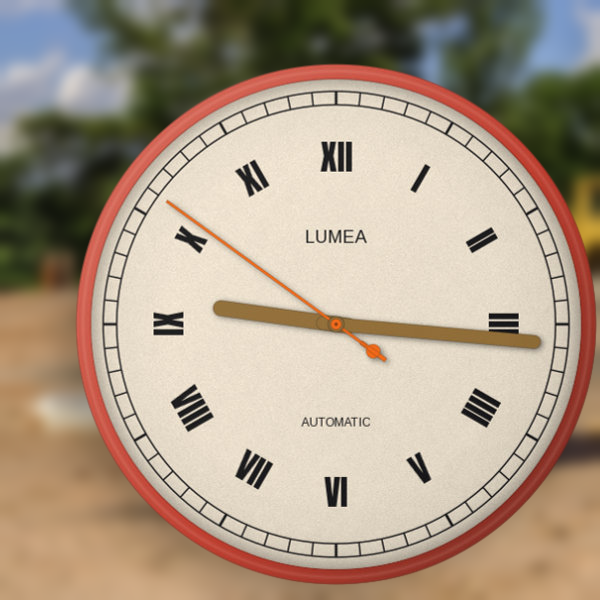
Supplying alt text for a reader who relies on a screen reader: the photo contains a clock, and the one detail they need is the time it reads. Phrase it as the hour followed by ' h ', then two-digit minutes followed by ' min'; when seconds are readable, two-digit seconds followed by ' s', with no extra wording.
9 h 15 min 51 s
